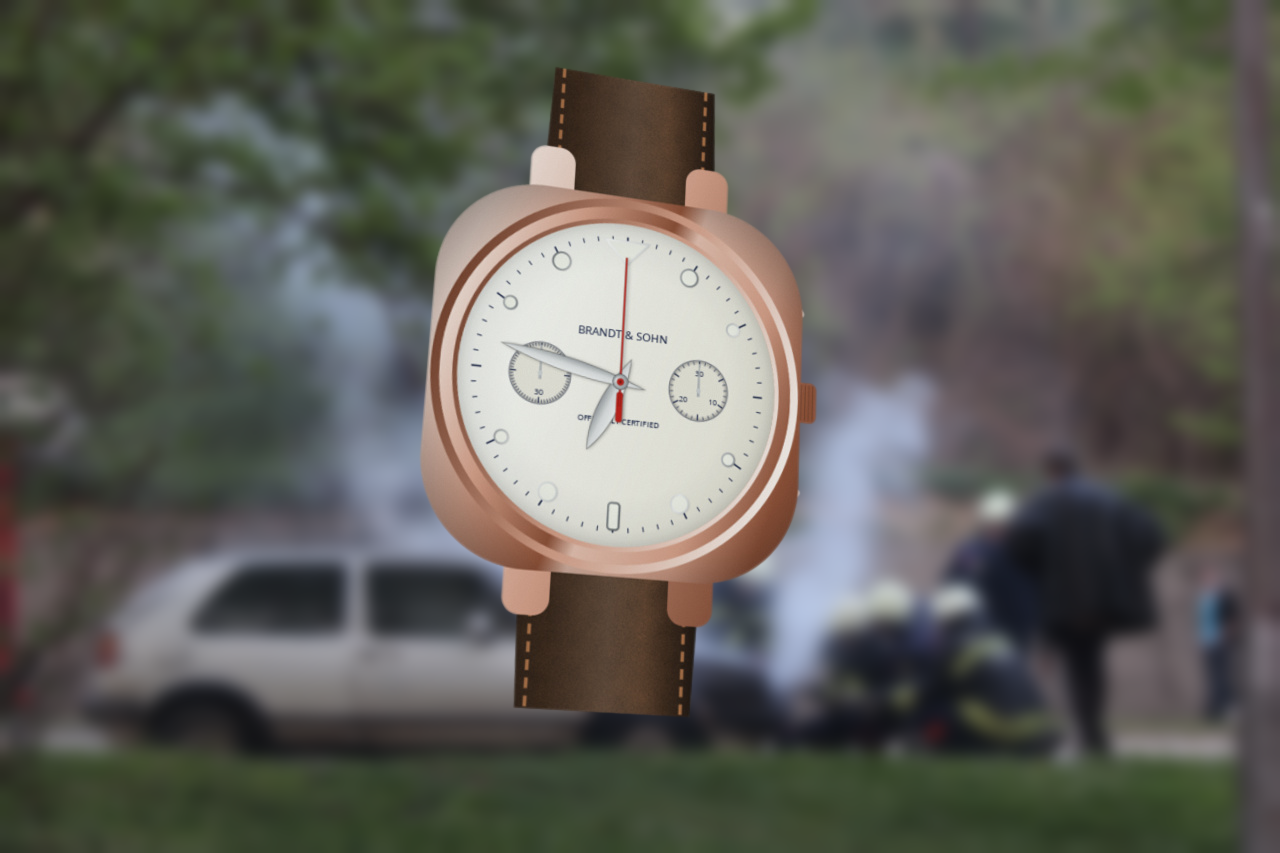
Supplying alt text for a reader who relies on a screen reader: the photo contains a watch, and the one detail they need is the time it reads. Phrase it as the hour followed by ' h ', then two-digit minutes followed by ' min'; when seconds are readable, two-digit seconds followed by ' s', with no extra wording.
6 h 47 min
